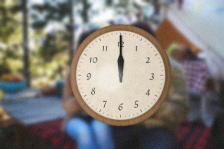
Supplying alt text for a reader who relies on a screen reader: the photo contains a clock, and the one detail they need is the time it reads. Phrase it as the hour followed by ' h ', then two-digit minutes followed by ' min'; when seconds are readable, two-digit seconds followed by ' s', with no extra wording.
12 h 00 min
